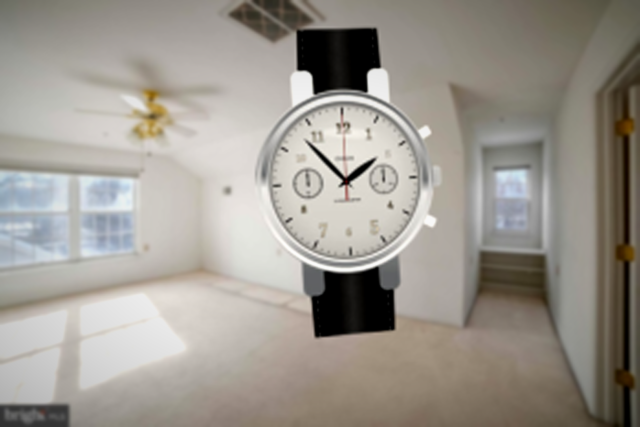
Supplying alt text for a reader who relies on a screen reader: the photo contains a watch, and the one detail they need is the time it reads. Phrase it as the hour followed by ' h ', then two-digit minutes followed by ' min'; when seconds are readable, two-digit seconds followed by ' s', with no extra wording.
1 h 53 min
